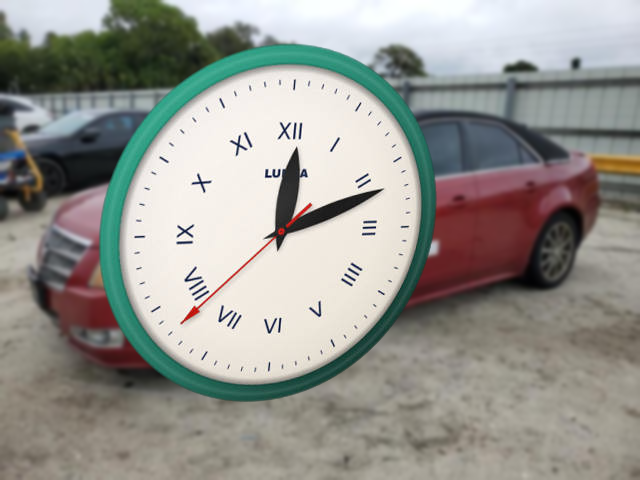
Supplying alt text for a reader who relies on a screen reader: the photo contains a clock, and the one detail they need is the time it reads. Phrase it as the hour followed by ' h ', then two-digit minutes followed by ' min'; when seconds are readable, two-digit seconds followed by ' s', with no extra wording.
12 h 11 min 38 s
